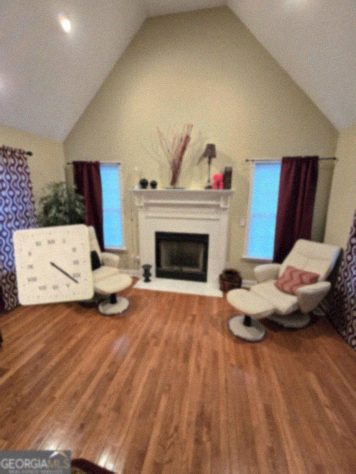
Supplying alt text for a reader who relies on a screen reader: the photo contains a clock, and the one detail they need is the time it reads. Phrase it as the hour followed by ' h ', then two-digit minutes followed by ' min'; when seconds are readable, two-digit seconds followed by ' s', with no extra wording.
4 h 22 min
